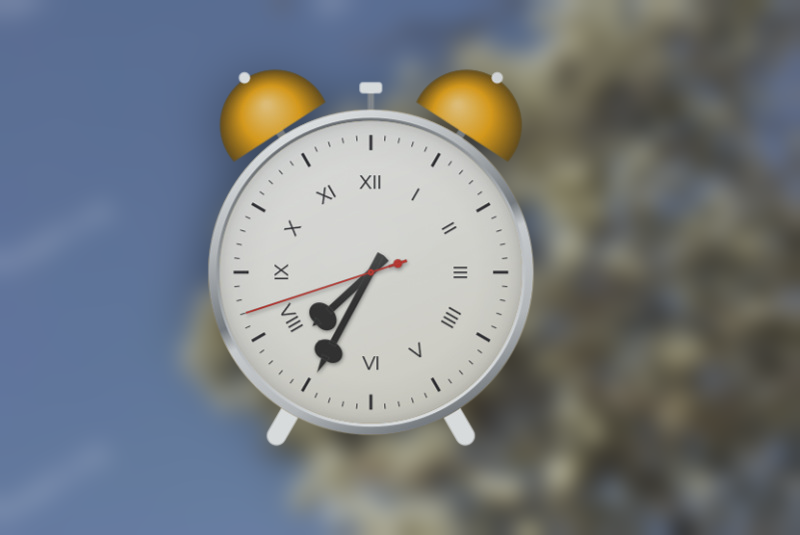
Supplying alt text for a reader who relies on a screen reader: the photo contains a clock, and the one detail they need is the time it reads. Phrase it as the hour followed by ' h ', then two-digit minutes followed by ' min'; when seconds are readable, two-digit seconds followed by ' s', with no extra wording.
7 h 34 min 42 s
